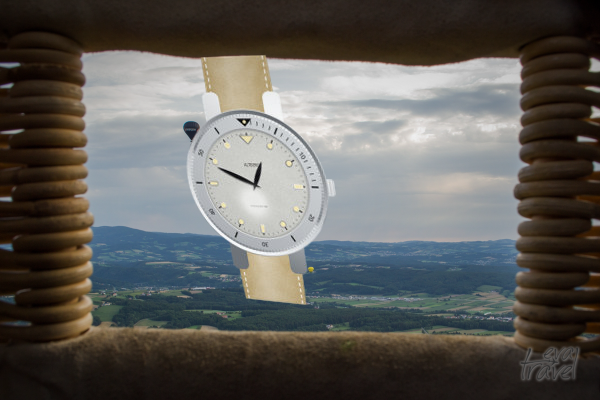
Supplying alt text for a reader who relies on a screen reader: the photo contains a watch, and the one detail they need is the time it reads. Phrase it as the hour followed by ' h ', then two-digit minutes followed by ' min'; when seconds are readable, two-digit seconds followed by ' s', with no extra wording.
12 h 49 min
